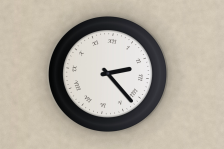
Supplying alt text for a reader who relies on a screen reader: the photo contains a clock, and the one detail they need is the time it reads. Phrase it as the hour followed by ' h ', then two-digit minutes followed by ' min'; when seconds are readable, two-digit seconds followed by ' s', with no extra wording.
2 h 22 min
